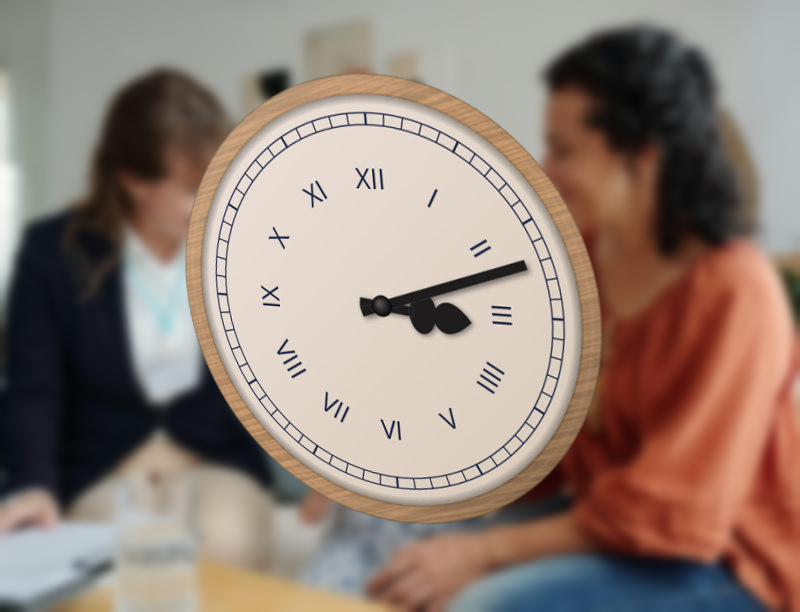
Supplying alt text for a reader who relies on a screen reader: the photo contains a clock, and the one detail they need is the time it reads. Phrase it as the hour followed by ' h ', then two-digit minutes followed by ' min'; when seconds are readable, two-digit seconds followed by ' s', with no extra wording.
3 h 12 min
